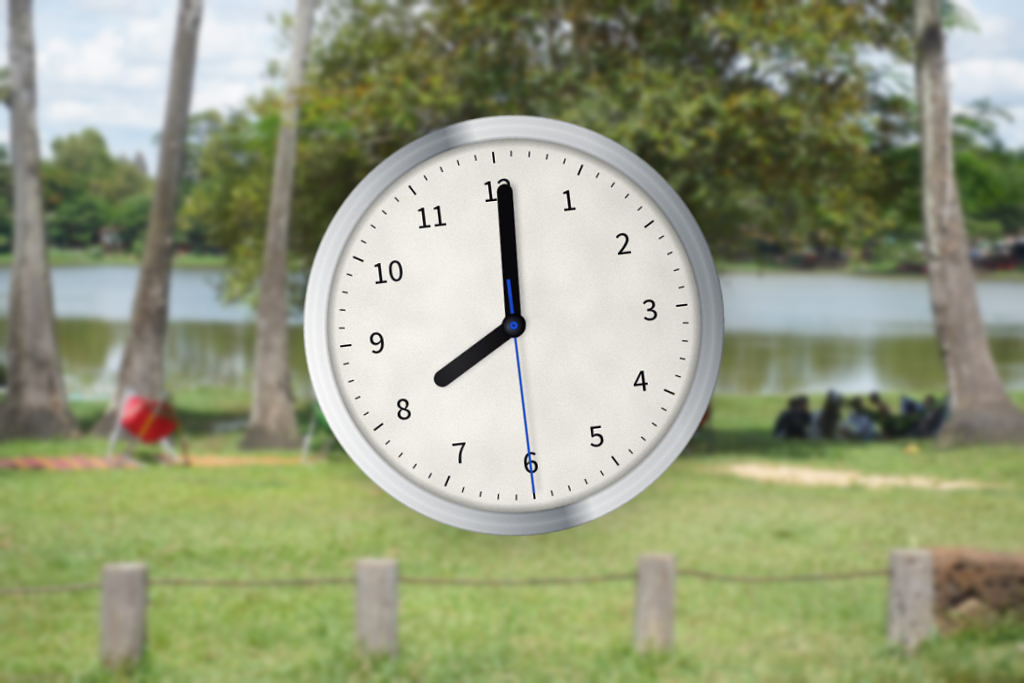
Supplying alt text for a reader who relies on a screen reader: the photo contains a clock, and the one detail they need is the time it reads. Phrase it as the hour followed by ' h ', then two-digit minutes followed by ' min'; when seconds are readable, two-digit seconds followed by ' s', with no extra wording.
8 h 00 min 30 s
